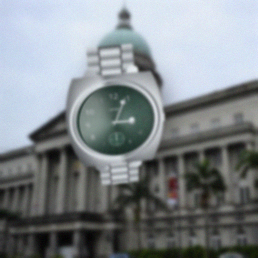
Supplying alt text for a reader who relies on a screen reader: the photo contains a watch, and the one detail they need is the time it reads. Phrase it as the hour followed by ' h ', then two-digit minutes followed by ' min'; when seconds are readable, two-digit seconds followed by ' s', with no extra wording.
3 h 04 min
